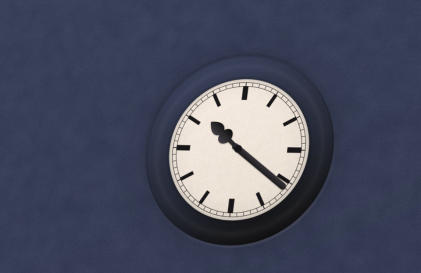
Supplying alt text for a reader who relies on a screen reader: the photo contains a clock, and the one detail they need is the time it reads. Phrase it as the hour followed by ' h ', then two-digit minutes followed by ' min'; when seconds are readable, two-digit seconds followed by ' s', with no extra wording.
10 h 21 min
